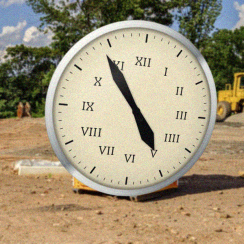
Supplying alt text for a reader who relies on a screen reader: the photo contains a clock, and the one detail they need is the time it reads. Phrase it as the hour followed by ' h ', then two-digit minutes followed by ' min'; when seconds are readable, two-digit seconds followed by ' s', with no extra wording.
4 h 54 min
